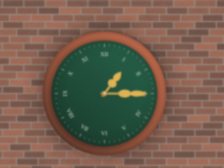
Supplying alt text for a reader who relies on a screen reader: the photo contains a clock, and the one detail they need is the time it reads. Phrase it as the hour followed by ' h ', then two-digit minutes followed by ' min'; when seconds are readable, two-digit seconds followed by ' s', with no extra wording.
1 h 15 min
